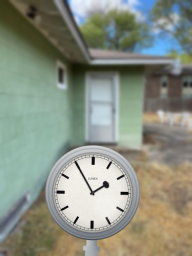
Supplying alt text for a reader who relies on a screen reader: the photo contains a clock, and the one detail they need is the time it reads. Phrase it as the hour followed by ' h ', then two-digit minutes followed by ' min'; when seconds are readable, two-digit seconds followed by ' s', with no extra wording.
1 h 55 min
